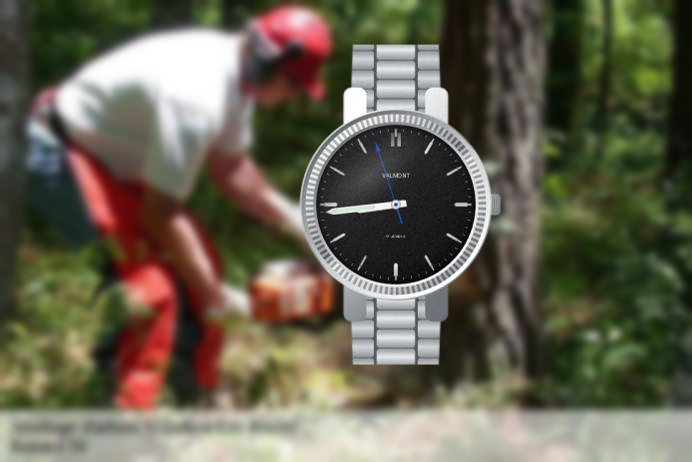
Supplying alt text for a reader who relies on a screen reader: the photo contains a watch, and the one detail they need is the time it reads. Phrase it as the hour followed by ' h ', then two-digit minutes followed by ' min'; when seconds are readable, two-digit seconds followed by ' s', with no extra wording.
8 h 43 min 57 s
